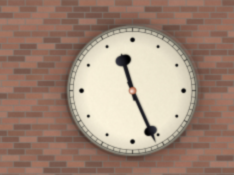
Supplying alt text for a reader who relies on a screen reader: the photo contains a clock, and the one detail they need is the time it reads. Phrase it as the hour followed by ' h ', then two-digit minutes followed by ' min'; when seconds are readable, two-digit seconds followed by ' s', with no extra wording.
11 h 26 min
